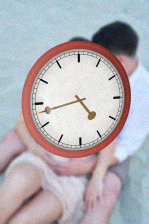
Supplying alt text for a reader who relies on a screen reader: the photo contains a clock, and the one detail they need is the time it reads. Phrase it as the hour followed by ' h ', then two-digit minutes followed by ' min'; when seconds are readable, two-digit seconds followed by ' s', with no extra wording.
4 h 43 min
